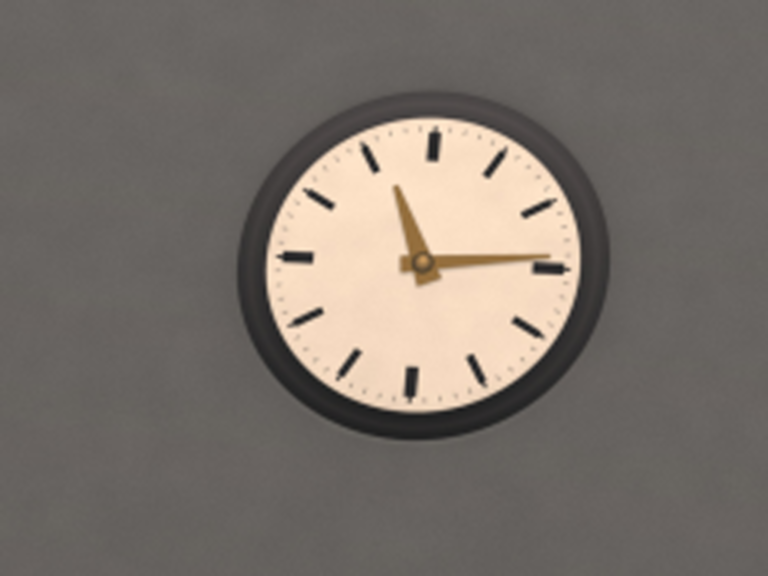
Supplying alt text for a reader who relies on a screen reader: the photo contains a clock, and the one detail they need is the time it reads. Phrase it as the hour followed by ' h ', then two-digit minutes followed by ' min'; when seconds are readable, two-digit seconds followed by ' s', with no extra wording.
11 h 14 min
